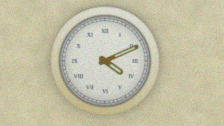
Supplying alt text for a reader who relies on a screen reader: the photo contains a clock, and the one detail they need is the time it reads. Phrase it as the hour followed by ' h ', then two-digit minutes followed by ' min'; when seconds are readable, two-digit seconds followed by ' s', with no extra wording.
4 h 11 min
